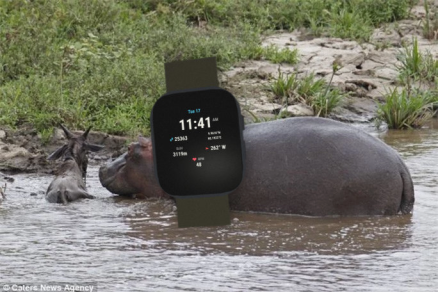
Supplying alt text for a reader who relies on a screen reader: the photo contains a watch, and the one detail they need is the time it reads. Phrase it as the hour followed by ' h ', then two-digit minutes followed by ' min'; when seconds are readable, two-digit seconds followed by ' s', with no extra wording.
11 h 41 min
